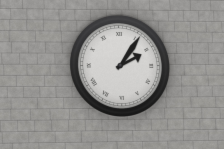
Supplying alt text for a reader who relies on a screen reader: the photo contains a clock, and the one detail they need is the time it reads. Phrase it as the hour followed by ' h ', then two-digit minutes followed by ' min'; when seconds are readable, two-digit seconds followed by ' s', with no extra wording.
2 h 06 min
